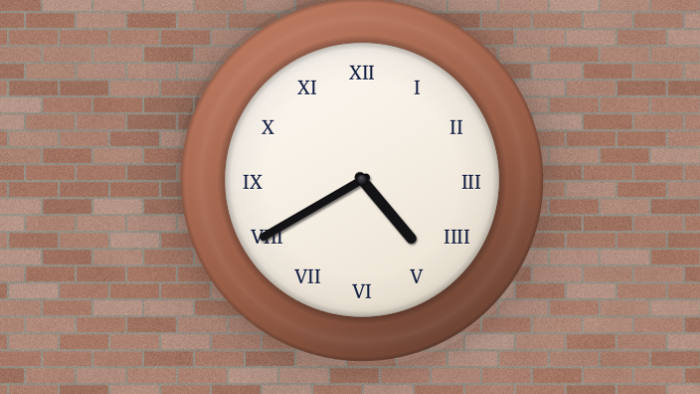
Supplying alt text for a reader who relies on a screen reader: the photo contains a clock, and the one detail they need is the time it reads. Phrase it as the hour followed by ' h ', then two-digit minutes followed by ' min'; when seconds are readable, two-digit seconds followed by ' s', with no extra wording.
4 h 40 min
